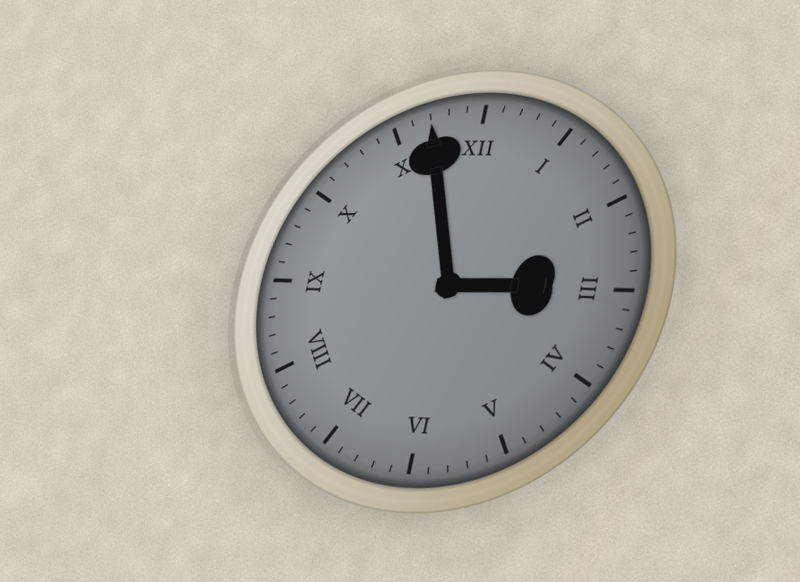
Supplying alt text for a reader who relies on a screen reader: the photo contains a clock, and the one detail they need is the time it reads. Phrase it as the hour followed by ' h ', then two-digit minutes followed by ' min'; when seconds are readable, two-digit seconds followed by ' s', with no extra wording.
2 h 57 min
